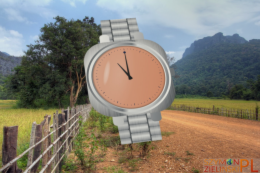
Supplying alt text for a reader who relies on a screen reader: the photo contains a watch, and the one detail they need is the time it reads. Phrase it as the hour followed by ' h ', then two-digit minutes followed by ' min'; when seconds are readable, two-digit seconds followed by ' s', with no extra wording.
11 h 00 min
